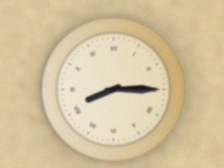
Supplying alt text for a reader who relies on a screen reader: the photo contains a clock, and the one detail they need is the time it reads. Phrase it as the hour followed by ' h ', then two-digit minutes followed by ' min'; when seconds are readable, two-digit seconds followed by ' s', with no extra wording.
8 h 15 min
